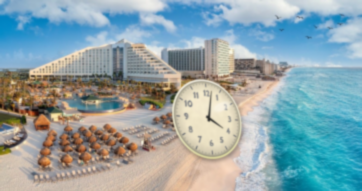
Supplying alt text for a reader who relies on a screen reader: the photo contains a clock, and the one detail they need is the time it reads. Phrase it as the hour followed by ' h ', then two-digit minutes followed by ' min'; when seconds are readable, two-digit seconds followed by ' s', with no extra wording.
4 h 02 min
